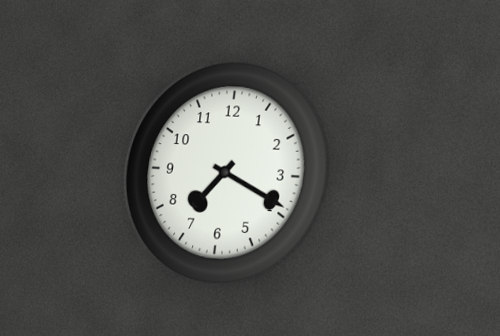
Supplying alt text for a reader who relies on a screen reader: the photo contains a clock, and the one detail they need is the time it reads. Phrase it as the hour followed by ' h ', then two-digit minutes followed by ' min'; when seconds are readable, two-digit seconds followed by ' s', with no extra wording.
7 h 19 min
